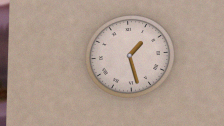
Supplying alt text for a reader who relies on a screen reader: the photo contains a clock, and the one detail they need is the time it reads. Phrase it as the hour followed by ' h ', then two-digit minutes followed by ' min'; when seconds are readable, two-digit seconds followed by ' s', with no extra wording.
1 h 28 min
